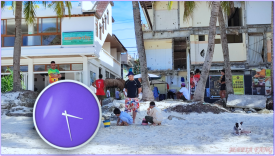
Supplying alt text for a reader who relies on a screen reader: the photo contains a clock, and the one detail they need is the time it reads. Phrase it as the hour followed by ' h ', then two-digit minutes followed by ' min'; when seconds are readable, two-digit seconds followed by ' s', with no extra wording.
3 h 28 min
